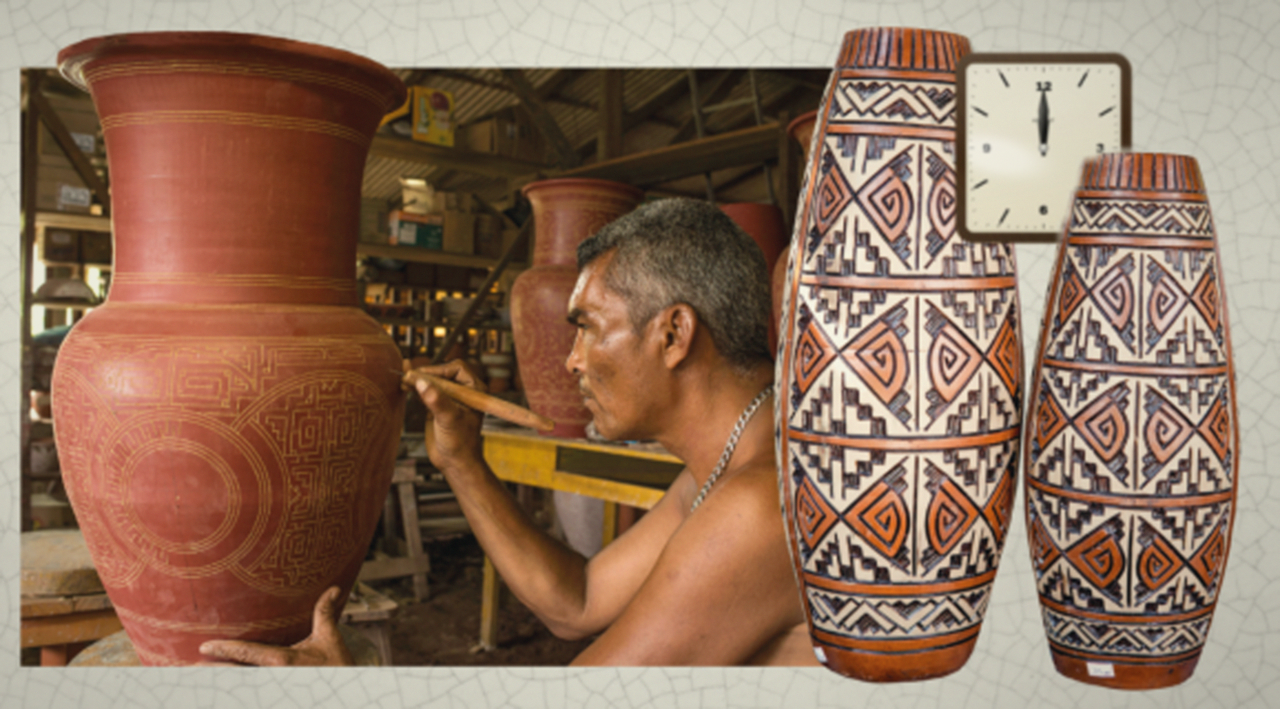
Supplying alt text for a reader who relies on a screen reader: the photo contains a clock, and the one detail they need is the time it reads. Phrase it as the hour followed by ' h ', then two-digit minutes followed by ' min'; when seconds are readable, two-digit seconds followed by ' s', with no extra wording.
12 h 00 min
